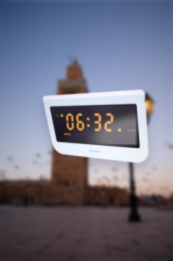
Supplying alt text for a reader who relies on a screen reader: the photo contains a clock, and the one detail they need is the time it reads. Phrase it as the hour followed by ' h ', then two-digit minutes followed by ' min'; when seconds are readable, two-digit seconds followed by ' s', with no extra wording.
6 h 32 min
